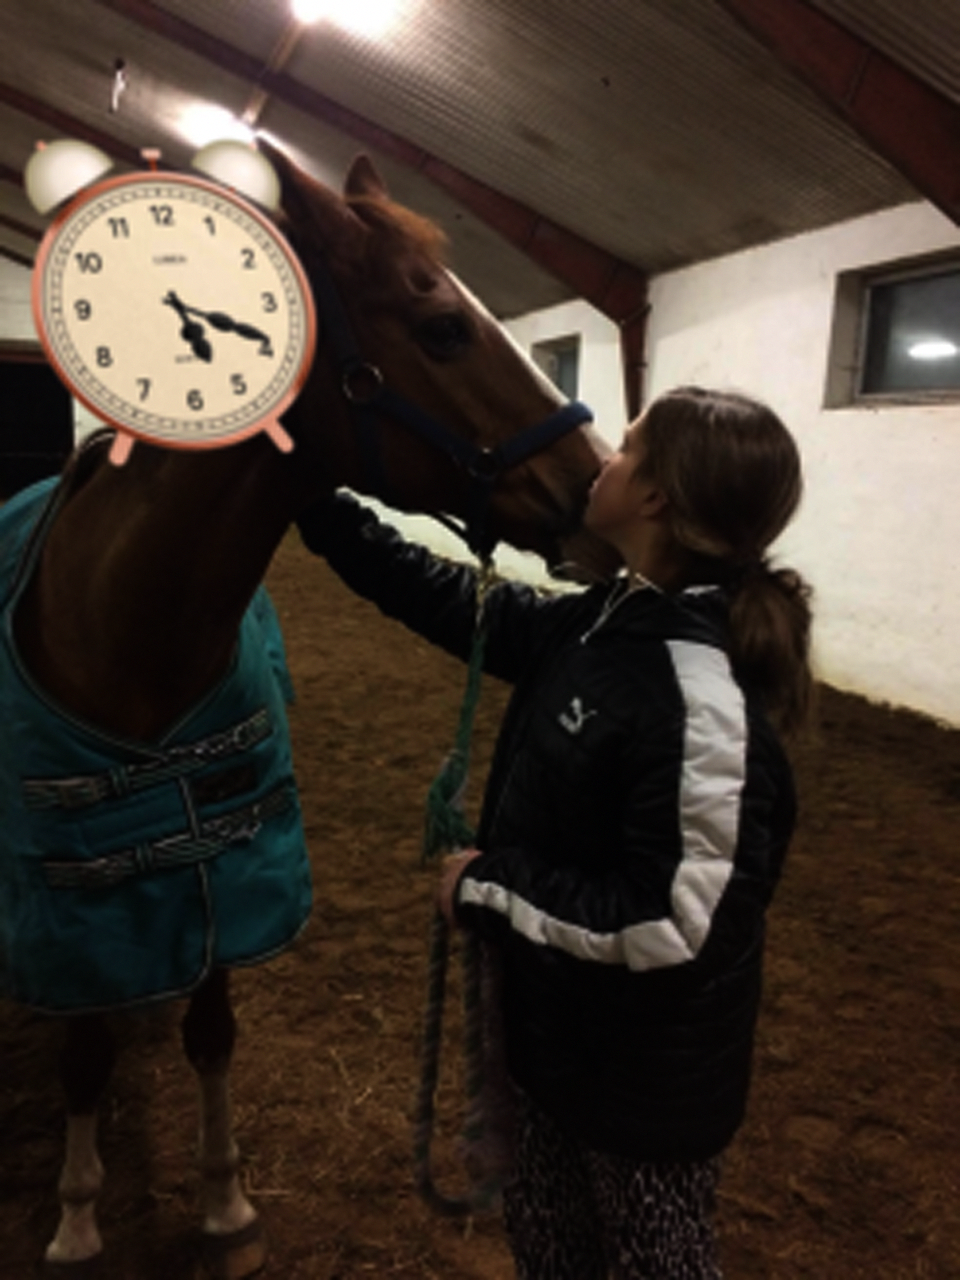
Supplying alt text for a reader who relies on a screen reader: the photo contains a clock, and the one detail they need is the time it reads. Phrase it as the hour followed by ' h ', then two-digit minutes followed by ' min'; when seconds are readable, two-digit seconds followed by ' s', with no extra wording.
5 h 19 min
